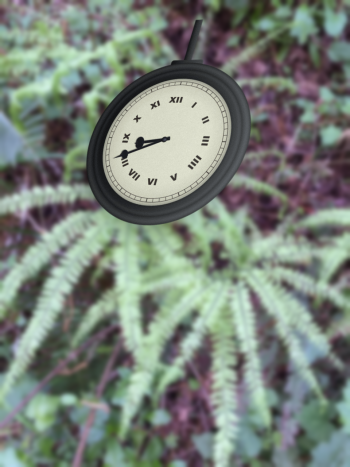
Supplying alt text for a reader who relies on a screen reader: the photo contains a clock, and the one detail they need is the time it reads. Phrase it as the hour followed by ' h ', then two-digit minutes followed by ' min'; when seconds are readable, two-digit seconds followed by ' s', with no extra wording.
8 h 41 min
